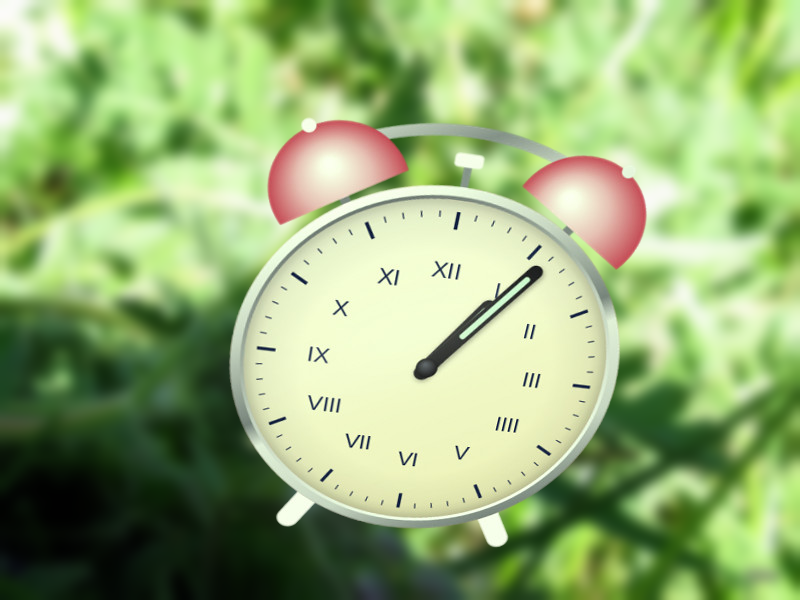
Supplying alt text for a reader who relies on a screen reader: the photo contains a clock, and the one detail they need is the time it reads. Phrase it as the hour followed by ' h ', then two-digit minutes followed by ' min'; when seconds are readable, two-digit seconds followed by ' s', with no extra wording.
1 h 06 min
